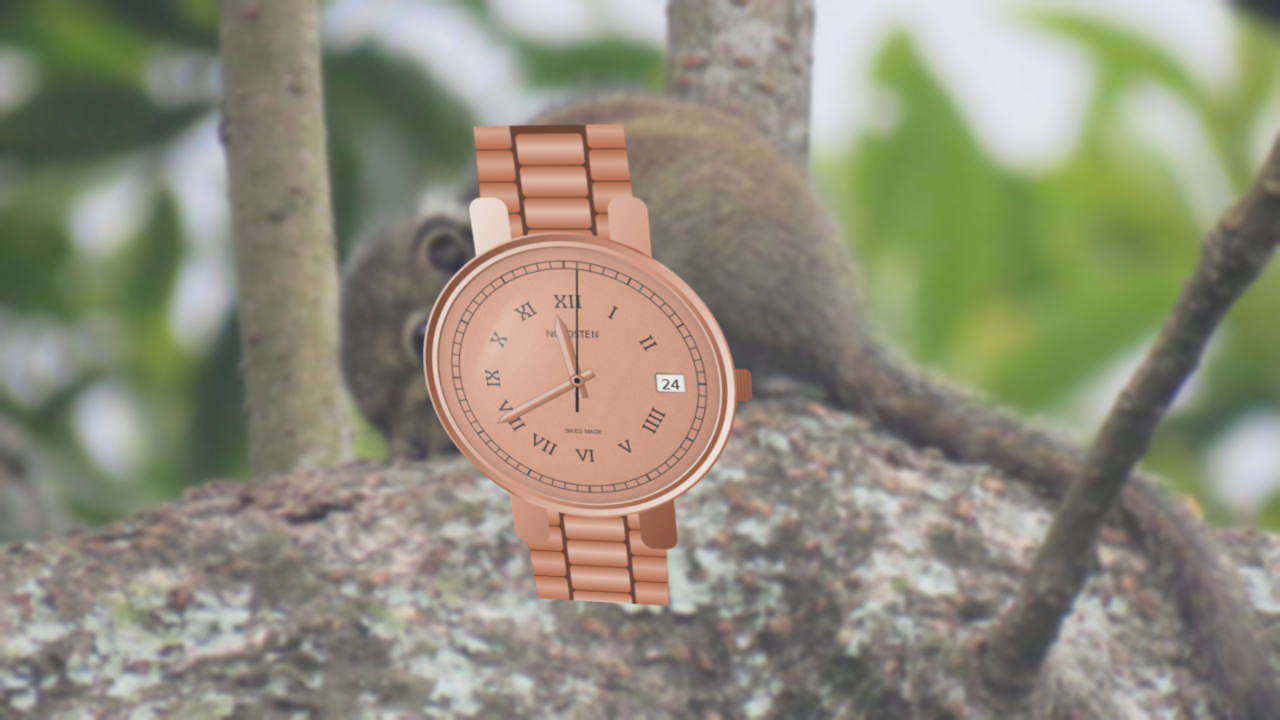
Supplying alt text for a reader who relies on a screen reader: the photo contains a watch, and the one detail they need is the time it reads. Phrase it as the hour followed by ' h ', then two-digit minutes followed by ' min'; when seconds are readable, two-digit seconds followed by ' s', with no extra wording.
11 h 40 min 01 s
